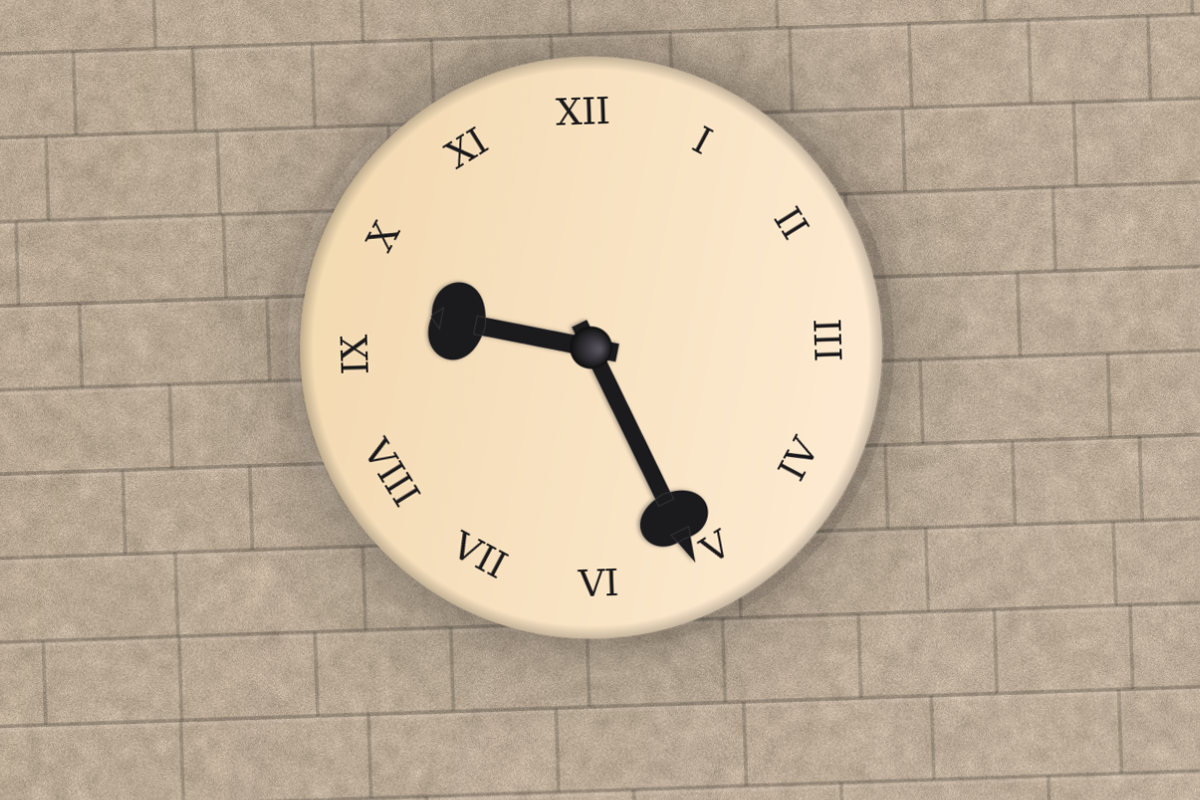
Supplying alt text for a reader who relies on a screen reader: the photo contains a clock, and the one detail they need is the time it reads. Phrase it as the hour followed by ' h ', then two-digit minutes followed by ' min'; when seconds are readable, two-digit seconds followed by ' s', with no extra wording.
9 h 26 min
